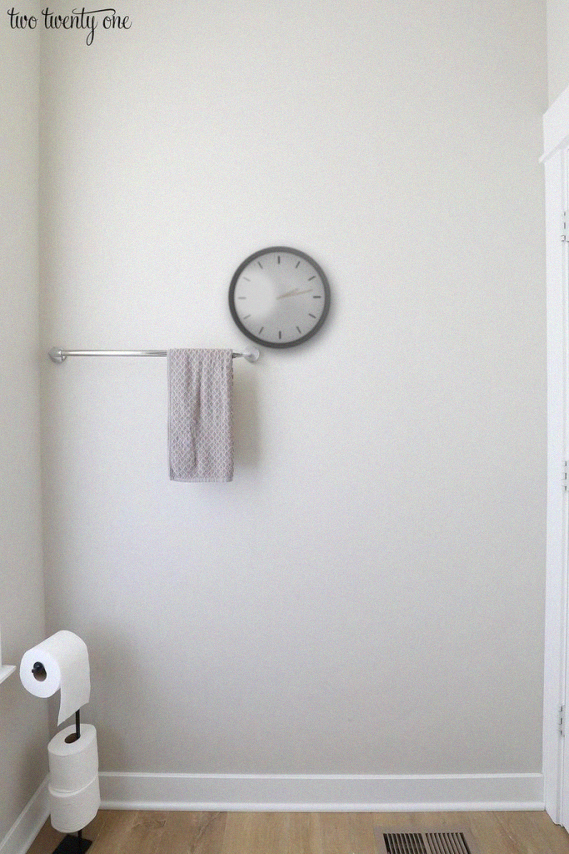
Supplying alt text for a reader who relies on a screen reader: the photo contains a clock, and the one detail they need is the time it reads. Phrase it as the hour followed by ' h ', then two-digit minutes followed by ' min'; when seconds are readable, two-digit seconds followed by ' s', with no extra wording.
2 h 13 min
